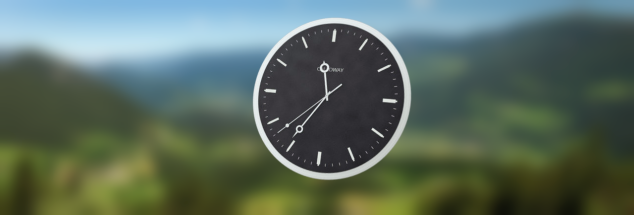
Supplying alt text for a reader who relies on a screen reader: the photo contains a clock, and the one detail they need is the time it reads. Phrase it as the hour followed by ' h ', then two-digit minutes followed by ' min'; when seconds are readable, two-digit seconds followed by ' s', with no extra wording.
11 h 35 min 38 s
